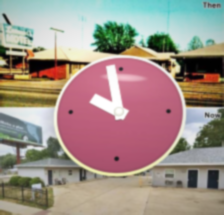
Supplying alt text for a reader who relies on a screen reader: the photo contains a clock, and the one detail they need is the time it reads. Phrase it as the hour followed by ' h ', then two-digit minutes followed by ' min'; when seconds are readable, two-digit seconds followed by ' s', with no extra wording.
9 h 58 min
